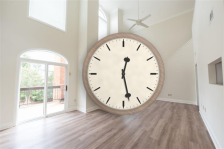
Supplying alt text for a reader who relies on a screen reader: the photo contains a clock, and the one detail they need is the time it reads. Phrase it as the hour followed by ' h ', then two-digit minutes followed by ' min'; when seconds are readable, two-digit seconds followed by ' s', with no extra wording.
12 h 28 min
